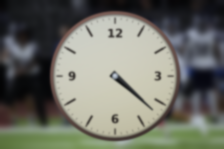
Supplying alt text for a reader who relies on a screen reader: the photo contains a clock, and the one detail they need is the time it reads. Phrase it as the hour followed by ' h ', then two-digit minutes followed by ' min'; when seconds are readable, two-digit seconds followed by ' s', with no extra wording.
4 h 22 min
